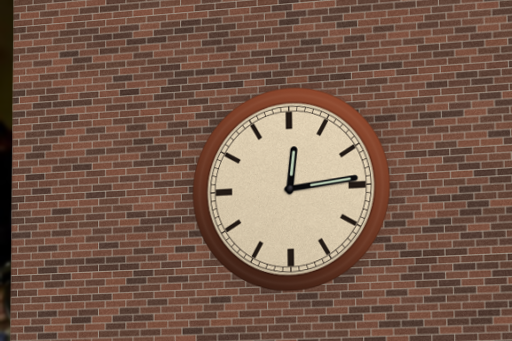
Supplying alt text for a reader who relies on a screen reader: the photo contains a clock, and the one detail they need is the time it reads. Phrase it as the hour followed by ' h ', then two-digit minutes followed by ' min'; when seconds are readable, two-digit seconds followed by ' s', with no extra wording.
12 h 14 min
